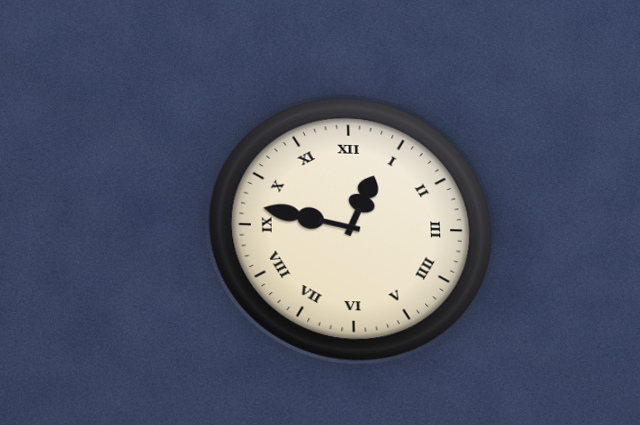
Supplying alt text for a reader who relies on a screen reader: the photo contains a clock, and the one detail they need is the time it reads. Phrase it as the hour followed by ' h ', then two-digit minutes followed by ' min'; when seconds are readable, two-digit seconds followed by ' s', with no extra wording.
12 h 47 min
